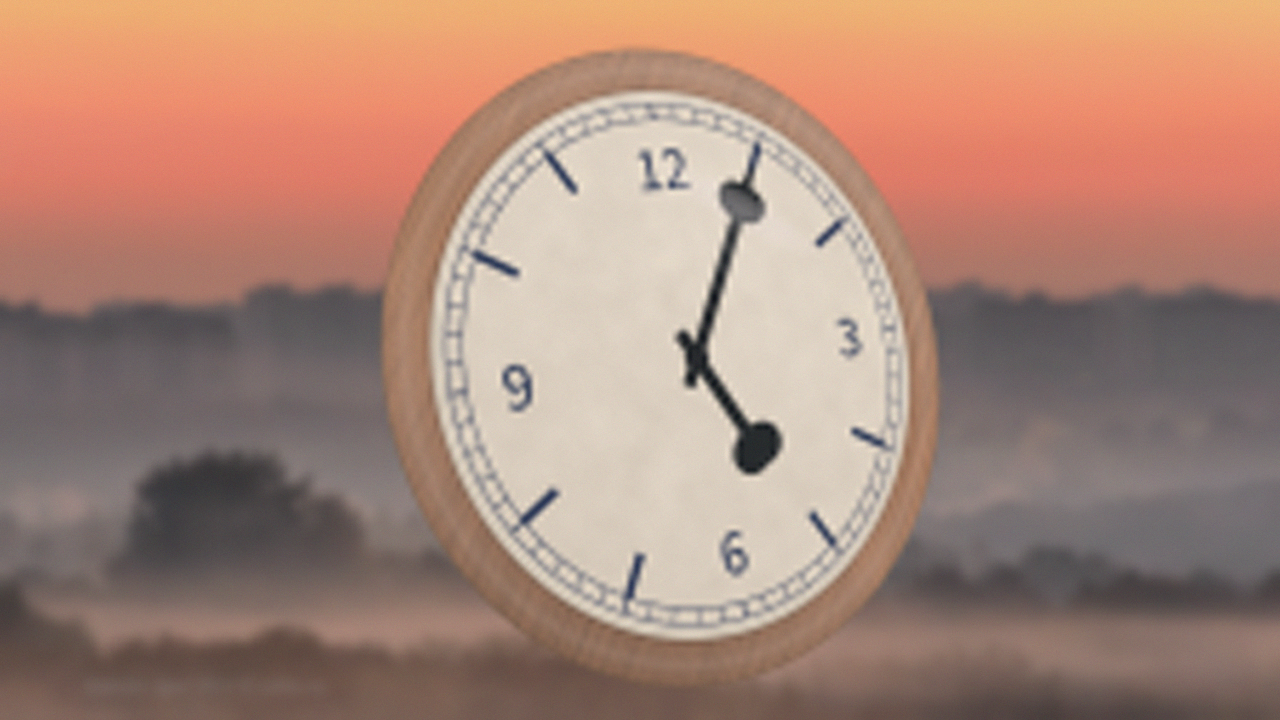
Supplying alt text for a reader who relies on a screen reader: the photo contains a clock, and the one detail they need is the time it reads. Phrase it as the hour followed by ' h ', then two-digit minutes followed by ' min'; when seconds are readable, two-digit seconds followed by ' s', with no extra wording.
5 h 05 min
